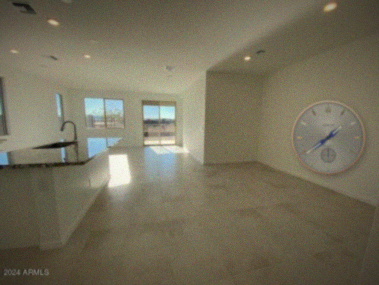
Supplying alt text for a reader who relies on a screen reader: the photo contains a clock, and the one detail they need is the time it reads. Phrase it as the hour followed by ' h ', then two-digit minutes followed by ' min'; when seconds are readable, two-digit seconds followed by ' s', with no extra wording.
1 h 39 min
